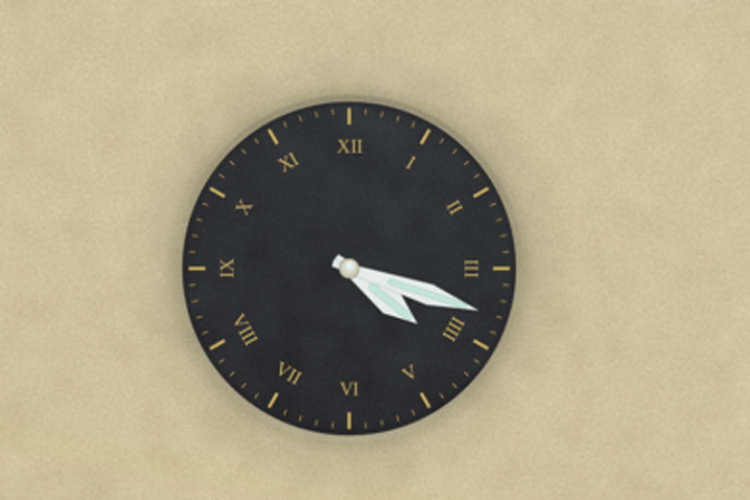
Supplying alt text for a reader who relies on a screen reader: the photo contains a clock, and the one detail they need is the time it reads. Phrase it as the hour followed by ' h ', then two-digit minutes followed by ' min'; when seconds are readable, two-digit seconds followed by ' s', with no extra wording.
4 h 18 min
